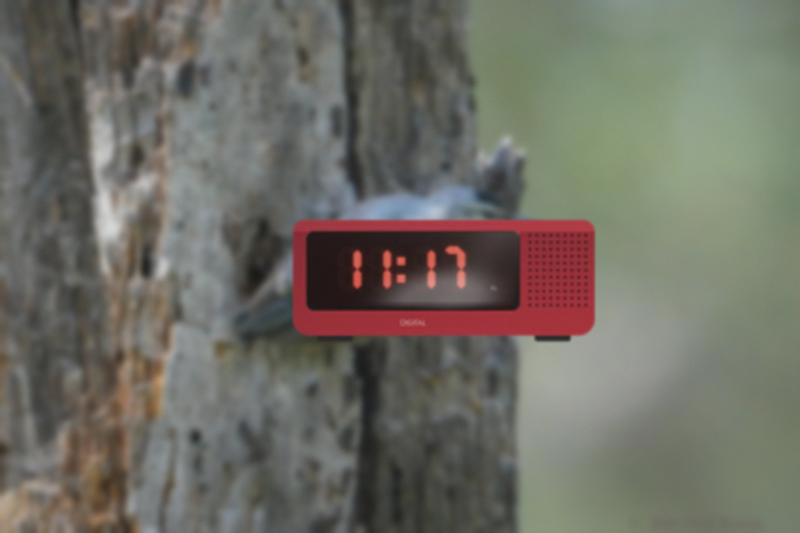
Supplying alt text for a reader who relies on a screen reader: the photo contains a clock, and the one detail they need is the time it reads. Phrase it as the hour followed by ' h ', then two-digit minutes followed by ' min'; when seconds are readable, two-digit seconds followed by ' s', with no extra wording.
11 h 17 min
